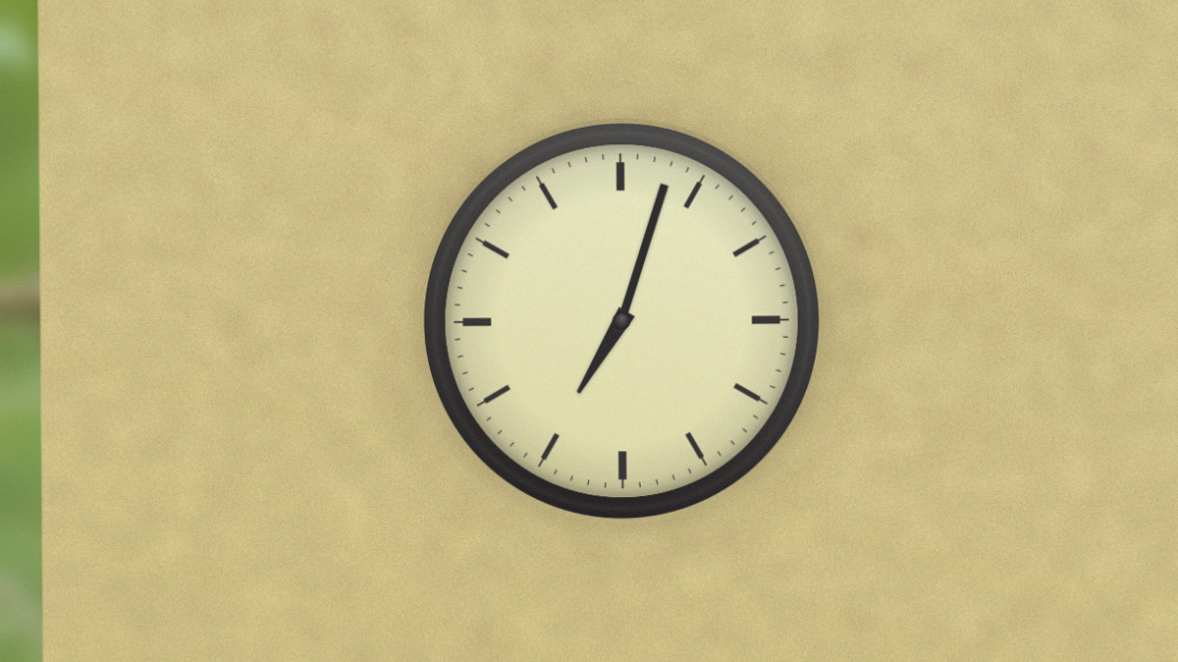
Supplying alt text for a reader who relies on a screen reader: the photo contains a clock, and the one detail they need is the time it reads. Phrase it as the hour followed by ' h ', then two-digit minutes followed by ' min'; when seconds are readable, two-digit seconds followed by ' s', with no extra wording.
7 h 03 min
